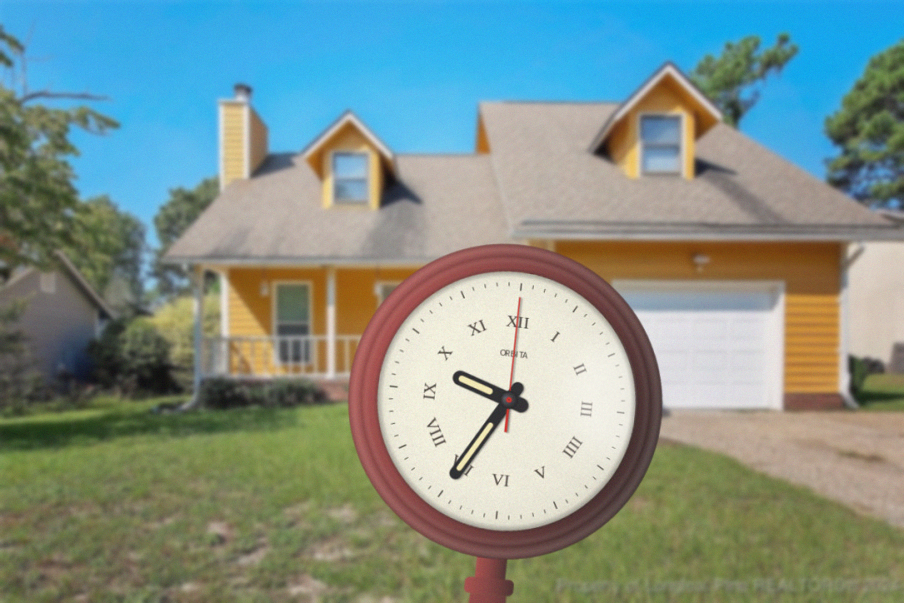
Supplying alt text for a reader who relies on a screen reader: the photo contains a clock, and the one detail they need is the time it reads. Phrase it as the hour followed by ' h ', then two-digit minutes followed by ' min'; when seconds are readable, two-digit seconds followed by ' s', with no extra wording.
9 h 35 min 00 s
